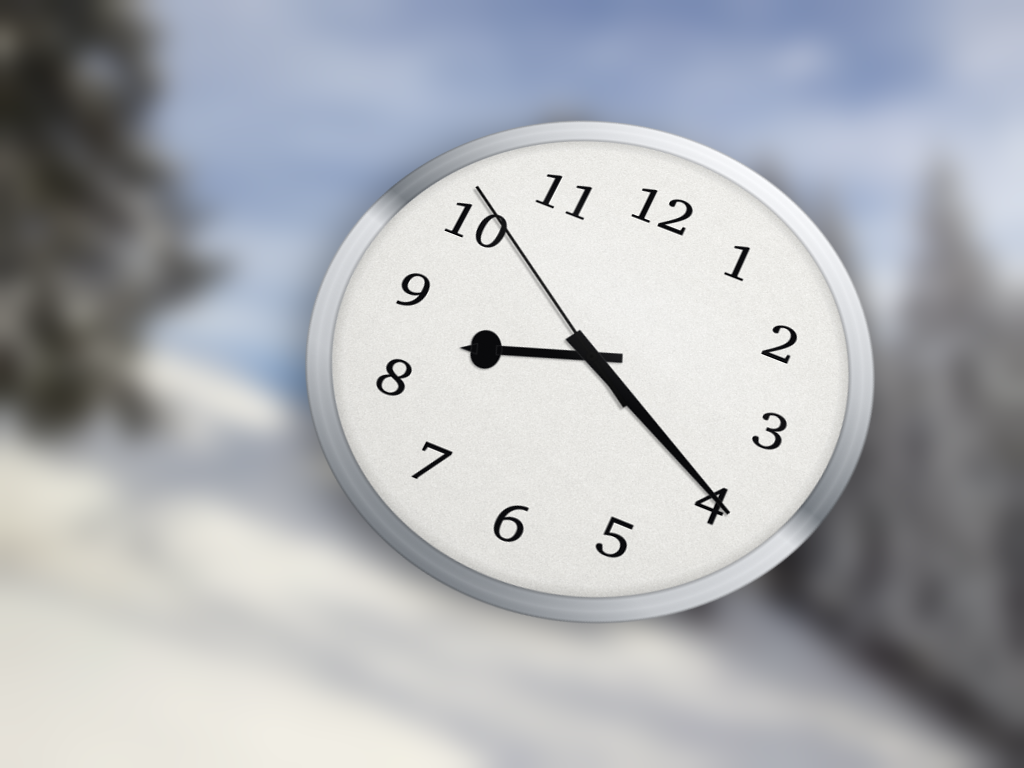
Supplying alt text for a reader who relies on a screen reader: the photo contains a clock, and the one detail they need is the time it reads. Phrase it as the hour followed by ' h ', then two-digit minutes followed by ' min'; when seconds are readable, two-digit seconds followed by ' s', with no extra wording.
8 h 19 min 51 s
